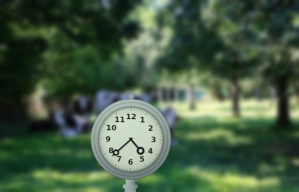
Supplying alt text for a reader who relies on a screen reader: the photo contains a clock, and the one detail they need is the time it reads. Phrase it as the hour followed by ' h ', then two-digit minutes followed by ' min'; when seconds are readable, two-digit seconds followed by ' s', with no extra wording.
4 h 38 min
